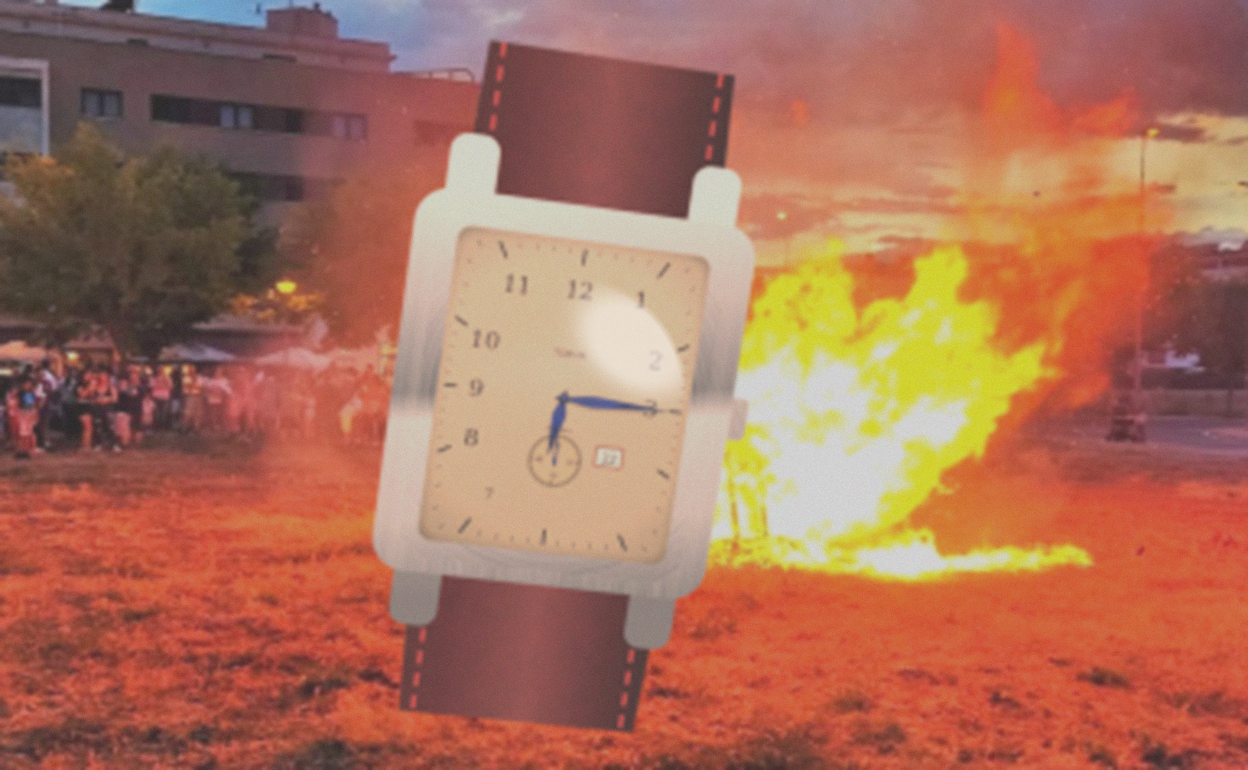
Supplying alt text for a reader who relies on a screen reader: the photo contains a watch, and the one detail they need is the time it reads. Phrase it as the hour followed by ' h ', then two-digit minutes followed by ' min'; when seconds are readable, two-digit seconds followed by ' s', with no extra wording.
6 h 15 min
